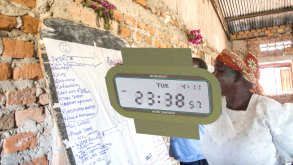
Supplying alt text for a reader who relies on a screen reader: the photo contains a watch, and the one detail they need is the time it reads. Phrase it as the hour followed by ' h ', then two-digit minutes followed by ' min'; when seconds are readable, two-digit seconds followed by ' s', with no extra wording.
23 h 38 min 57 s
